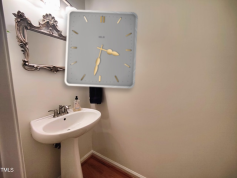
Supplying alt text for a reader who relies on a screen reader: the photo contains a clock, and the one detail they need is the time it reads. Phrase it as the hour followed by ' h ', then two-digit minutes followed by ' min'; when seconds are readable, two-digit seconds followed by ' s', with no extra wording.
3 h 32 min
